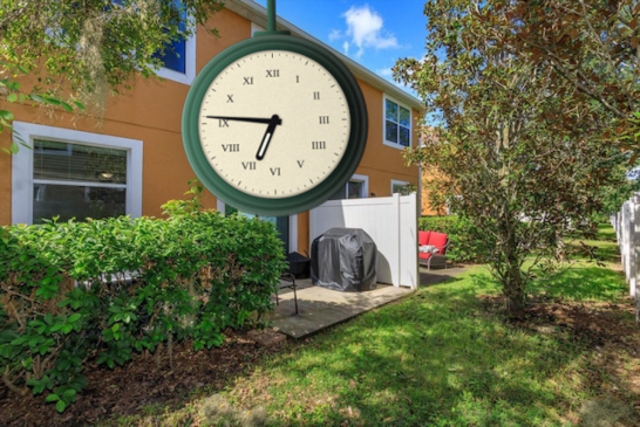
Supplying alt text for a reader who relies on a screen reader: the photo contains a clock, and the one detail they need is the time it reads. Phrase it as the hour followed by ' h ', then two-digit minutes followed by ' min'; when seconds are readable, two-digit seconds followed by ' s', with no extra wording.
6 h 46 min
